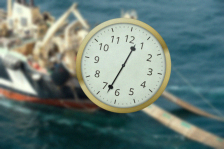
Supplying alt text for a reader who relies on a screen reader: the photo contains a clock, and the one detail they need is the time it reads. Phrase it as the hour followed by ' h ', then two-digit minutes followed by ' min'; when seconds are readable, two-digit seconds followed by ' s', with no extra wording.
12 h 33 min
